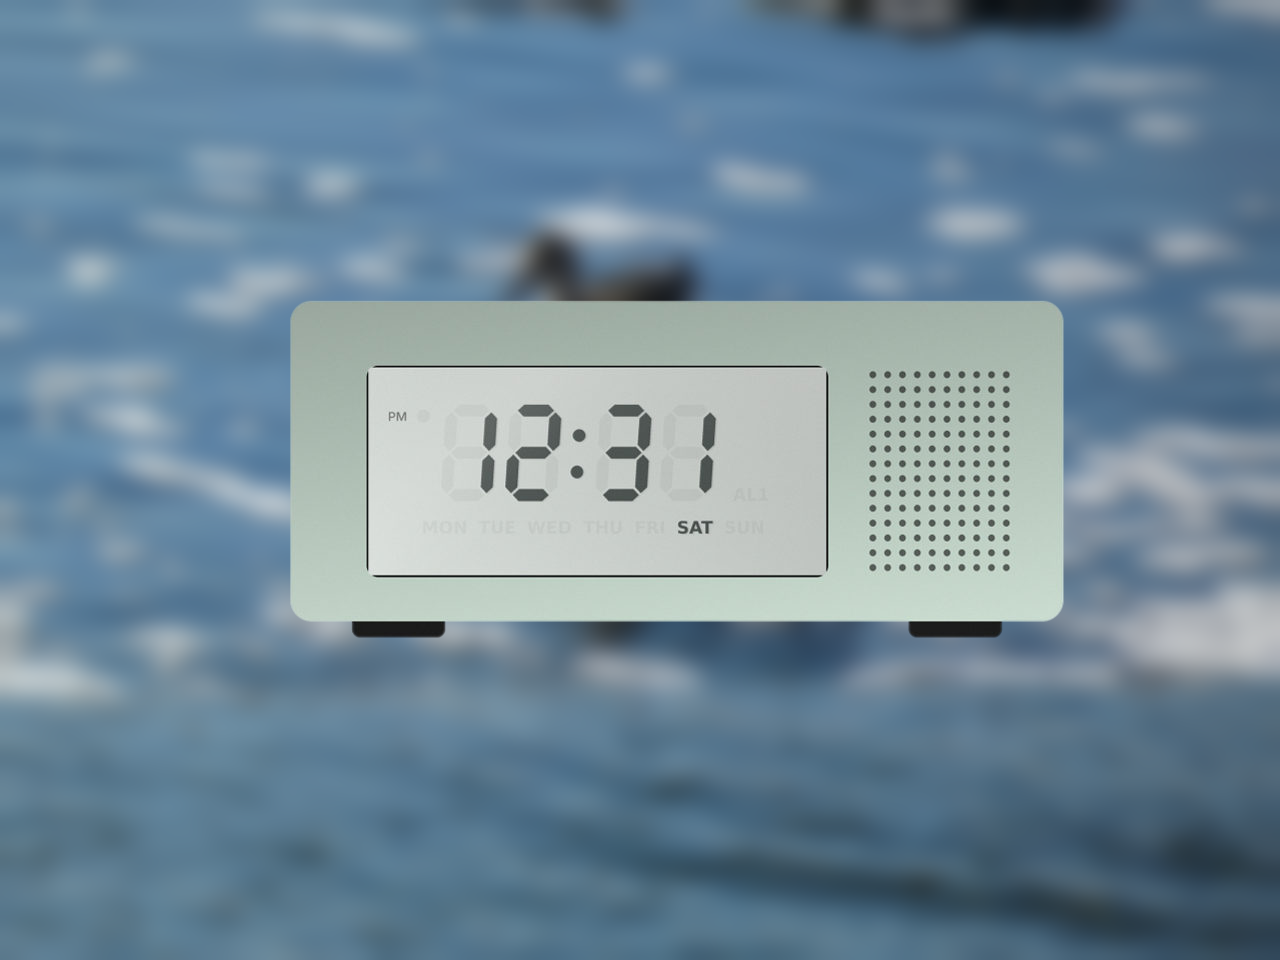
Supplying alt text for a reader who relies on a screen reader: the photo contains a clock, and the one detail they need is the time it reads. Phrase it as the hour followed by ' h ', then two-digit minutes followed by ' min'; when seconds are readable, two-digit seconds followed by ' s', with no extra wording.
12 h 31 min
